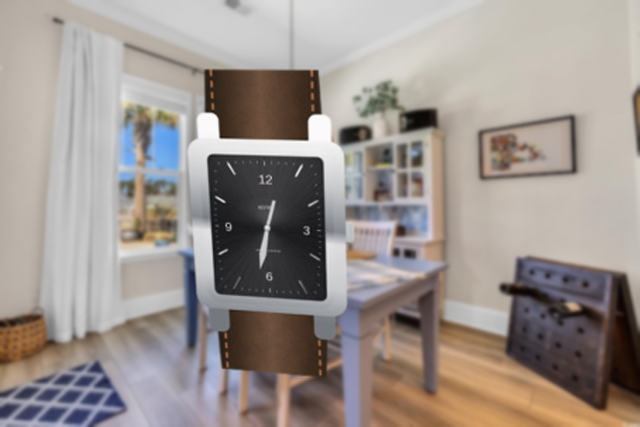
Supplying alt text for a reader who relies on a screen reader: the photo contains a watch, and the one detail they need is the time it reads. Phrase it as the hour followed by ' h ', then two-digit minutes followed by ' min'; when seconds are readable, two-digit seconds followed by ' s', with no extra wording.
12 h 32 min
